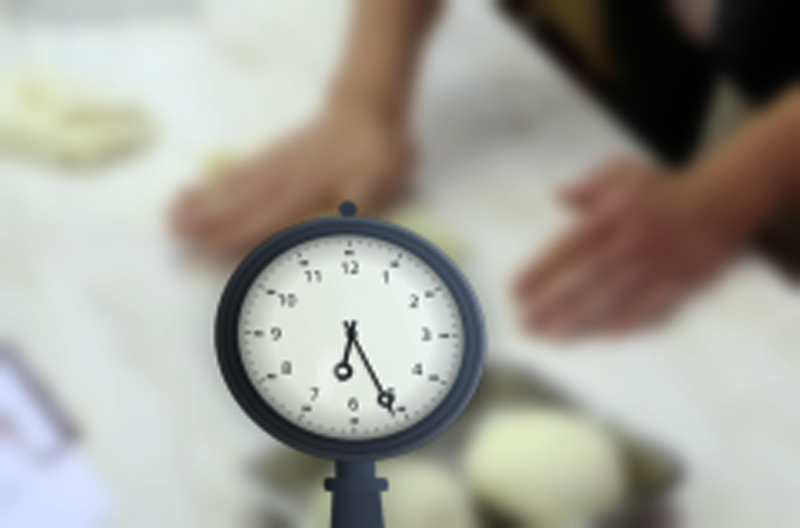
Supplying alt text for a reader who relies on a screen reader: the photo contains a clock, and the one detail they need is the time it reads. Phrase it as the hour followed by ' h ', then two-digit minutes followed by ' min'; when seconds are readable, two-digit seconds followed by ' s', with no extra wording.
6 h 26 min
